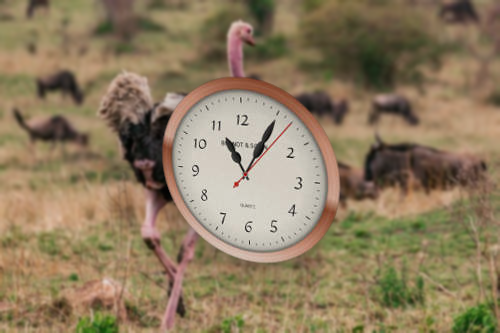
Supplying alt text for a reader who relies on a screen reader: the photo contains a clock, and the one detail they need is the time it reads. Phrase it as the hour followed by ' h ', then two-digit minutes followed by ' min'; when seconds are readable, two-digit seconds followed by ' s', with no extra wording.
11 h 05 min 07 s
